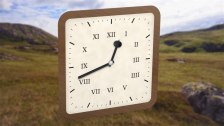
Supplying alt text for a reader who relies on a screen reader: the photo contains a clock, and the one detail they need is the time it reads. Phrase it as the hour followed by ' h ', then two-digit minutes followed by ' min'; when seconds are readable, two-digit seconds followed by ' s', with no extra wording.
12 h 42 min
